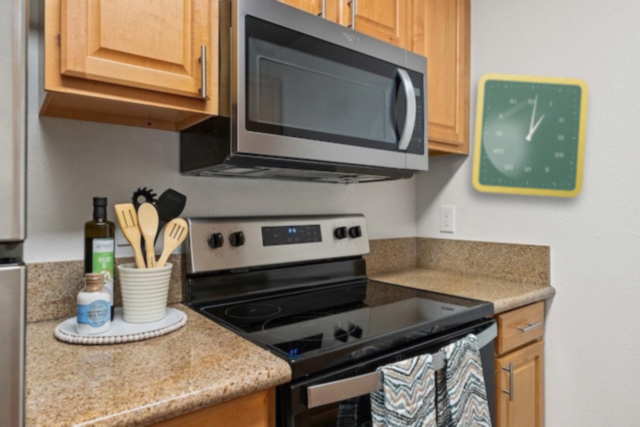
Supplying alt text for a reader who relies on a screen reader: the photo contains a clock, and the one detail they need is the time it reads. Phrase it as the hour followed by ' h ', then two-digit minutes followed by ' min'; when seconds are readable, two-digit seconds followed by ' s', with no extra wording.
1 h 01 min
